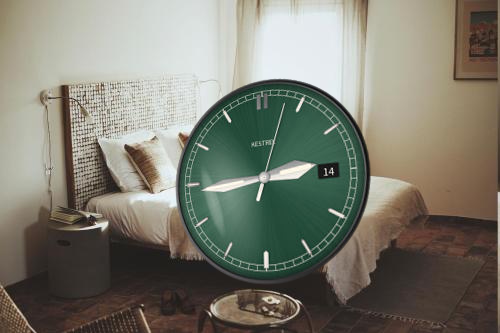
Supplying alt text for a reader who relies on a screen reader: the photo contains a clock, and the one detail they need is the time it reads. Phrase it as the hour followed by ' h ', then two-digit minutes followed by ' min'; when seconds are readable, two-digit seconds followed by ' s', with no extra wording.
2 h 44 min 03 s
